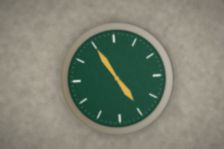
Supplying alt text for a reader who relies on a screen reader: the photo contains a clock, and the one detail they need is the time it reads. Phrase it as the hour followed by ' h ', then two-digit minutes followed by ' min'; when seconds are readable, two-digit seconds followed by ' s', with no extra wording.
4 h 55 min
